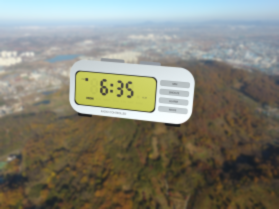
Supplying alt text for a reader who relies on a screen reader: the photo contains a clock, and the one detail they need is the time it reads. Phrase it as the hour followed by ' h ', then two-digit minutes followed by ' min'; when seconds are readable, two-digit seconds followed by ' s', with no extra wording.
6 h 35 min
